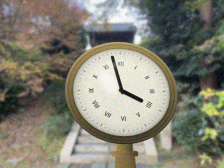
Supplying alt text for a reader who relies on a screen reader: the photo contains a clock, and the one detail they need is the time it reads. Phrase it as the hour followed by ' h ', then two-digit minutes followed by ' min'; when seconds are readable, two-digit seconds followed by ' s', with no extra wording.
3 h 58 min
